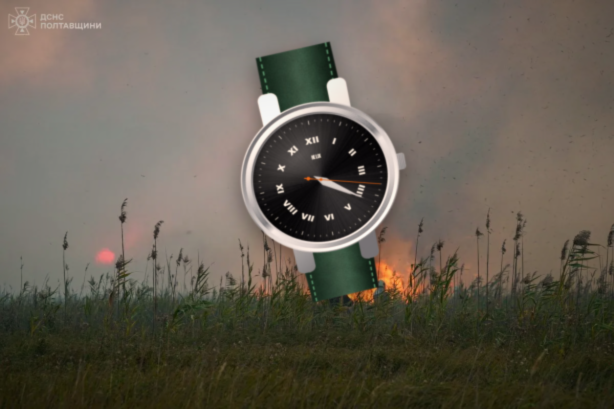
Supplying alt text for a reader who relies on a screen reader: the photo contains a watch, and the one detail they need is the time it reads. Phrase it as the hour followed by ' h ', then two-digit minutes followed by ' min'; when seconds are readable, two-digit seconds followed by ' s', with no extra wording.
4 h 21 min 18 s
